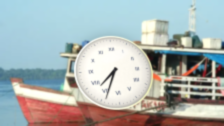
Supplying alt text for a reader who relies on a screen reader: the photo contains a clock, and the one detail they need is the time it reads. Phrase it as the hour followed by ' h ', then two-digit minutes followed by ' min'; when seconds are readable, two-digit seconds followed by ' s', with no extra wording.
7 h 34 min
